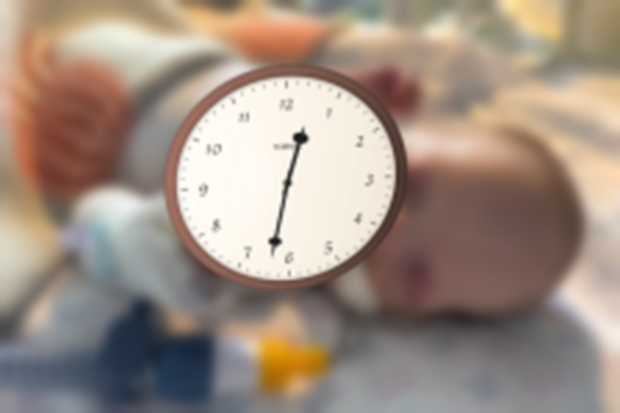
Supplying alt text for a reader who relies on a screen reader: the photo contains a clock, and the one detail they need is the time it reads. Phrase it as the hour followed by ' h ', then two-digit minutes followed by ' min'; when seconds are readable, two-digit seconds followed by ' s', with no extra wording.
12 h 32 min
